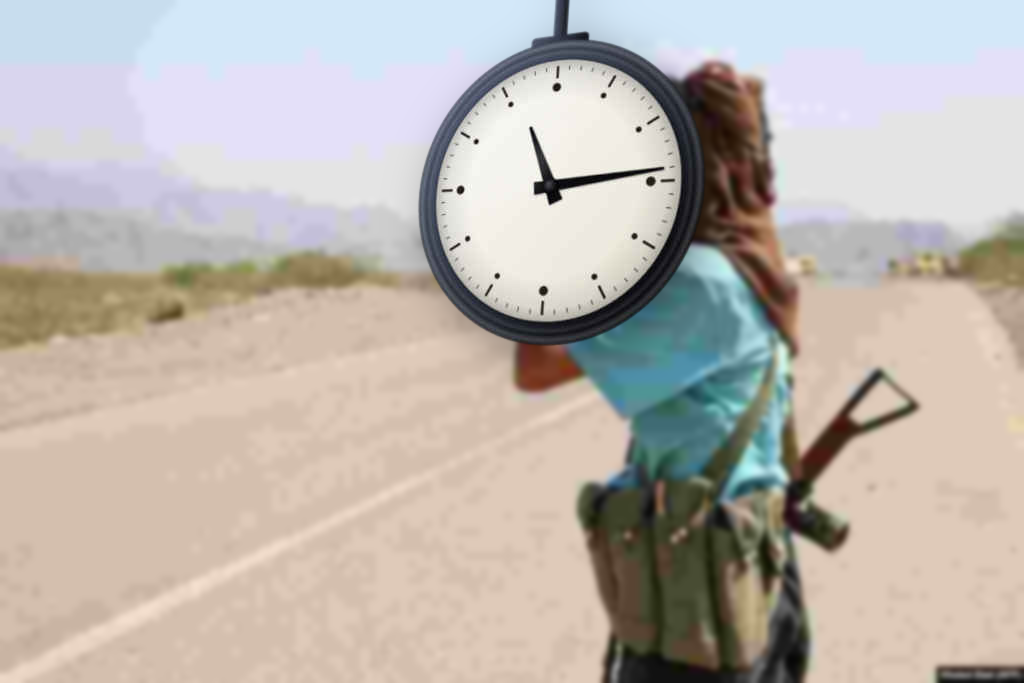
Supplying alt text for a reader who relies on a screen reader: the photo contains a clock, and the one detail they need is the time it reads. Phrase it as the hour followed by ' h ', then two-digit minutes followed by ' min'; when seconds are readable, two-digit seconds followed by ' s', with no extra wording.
11 h 14 min
